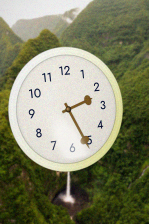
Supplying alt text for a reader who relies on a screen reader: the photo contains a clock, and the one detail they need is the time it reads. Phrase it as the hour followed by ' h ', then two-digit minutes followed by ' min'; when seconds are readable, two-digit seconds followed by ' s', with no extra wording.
2 h 26 min
